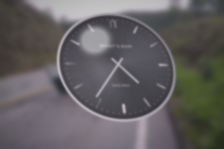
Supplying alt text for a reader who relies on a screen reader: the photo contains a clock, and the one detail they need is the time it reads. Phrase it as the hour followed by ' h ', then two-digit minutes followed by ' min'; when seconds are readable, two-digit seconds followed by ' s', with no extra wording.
4 h 36 min
